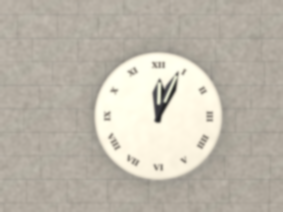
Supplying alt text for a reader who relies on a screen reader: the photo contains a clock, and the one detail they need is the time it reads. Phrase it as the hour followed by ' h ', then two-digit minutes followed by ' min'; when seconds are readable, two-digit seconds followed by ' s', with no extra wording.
12 h 04 min
